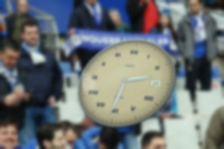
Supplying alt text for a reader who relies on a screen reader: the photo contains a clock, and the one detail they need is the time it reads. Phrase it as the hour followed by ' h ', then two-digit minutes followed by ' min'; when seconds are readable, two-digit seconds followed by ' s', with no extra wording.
2 h 31 min
